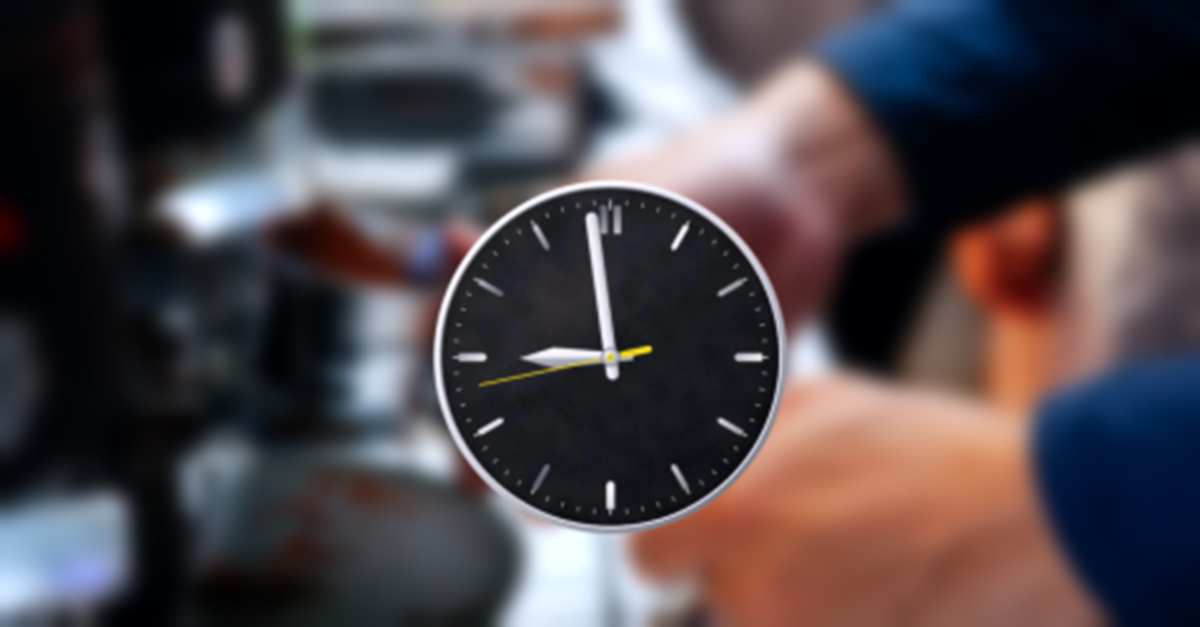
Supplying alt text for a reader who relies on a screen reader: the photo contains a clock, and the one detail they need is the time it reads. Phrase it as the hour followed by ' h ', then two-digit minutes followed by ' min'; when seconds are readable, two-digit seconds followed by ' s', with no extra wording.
8 h 58 min 43 s
